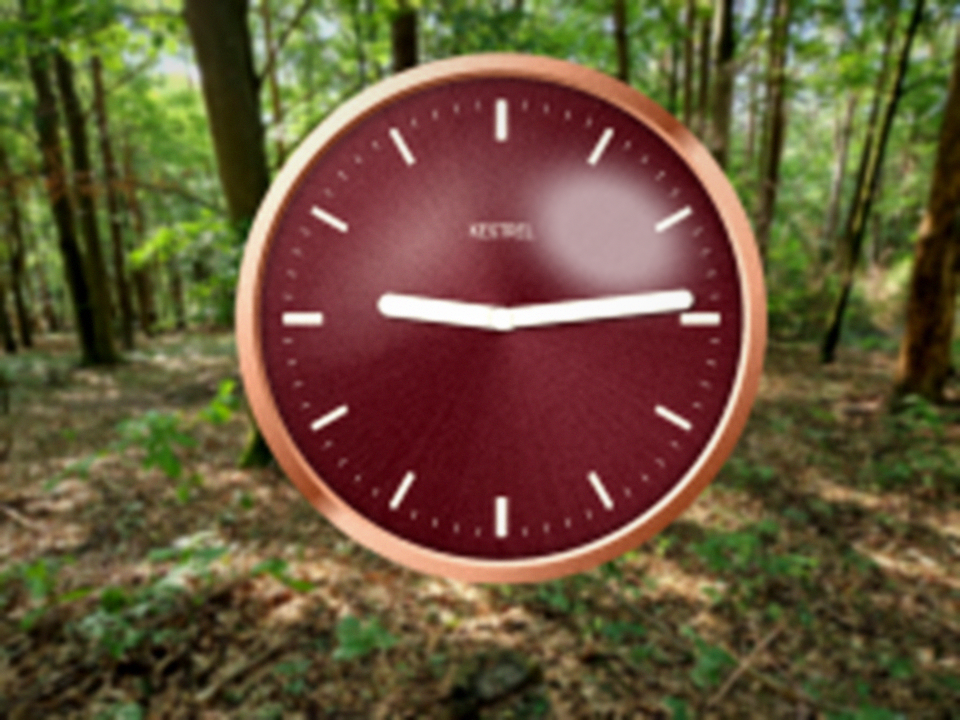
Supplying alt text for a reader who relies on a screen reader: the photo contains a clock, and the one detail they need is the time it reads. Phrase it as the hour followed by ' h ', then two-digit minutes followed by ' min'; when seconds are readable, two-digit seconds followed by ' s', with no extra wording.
9 h 14 min
